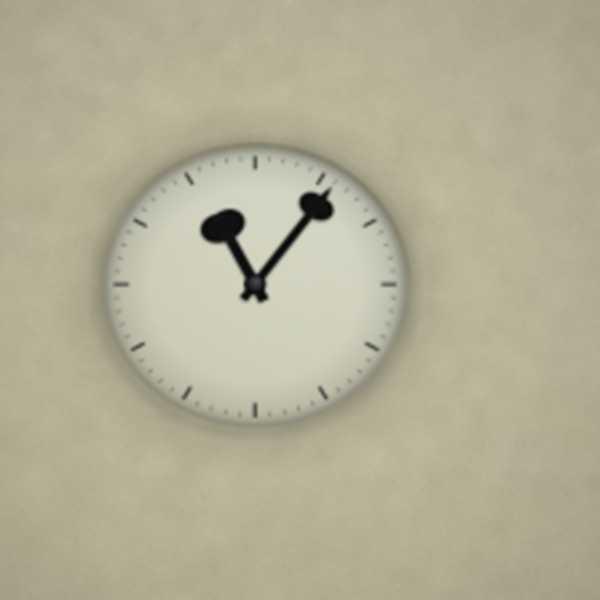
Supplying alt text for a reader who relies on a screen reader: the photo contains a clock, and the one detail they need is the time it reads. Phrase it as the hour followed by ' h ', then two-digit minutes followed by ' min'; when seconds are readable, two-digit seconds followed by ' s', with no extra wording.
11 h 06 min
